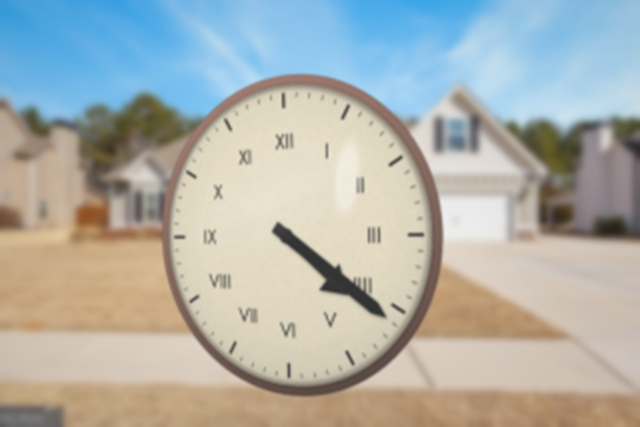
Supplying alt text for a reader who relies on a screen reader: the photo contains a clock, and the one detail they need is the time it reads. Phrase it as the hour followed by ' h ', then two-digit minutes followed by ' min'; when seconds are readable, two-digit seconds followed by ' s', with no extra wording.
4 h 21 min
